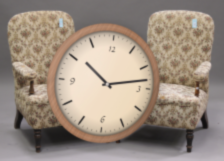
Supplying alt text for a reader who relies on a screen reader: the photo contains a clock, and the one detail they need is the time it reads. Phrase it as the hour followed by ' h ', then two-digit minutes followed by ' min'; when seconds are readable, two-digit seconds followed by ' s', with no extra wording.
10 h 13 min
